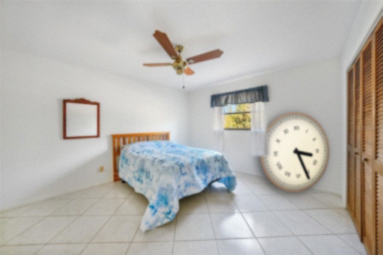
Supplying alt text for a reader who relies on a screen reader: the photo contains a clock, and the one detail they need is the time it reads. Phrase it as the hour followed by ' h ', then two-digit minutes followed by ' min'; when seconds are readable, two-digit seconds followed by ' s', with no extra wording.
3 h 26 min
